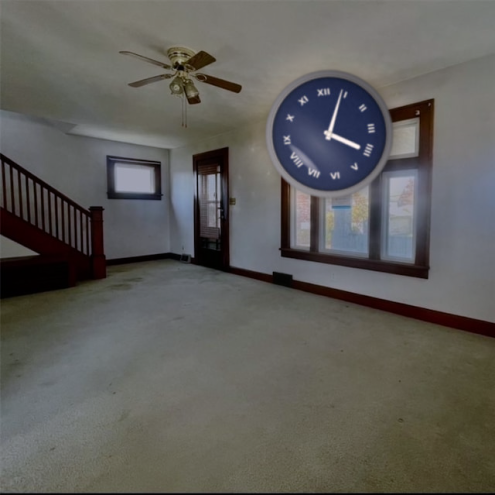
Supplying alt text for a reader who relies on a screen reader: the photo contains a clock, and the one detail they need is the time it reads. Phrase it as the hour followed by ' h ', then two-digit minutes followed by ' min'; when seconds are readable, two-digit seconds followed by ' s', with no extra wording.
4 h 04 min
